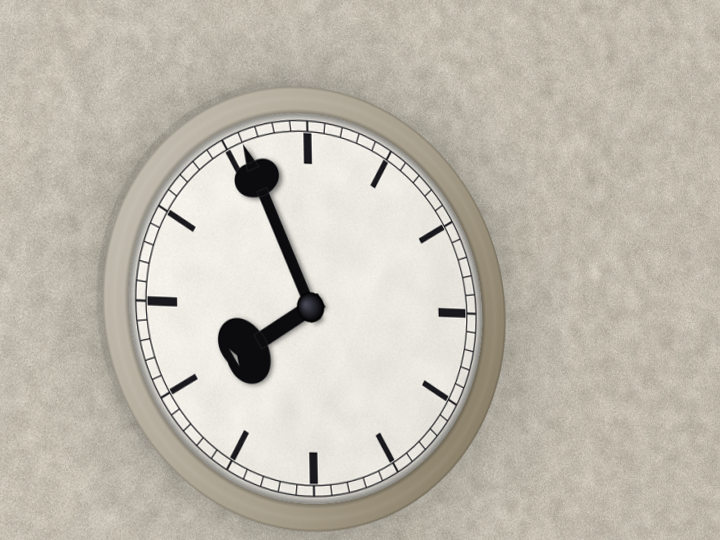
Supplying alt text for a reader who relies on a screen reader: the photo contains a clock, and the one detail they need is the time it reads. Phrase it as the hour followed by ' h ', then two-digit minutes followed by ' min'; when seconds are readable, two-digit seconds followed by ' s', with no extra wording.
7 h 56 min
